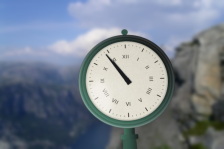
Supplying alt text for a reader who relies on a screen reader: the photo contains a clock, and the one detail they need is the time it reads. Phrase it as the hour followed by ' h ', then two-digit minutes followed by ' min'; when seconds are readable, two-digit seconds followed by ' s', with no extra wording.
10 h 54 min
